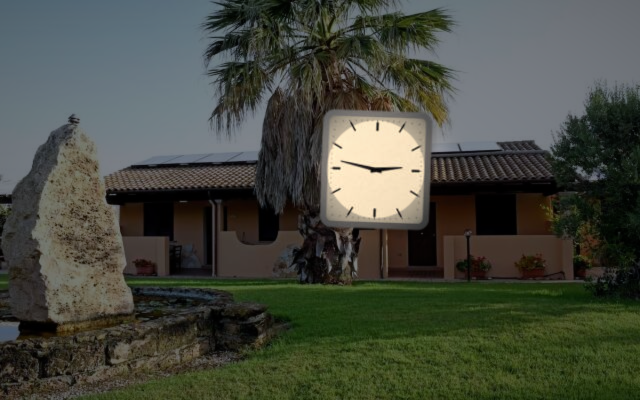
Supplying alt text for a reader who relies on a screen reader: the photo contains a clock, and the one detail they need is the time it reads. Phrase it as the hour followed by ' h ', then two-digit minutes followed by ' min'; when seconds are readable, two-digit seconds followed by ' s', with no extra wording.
2 h 47 min
